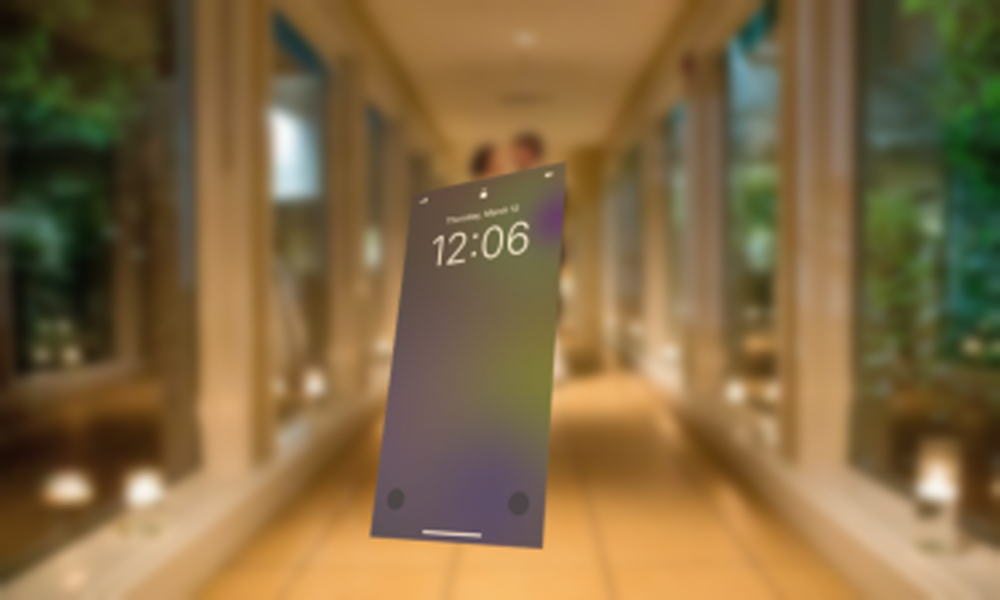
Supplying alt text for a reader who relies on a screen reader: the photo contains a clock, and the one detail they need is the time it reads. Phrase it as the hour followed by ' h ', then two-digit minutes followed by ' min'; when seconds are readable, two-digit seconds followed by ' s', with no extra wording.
12 h 06 min
